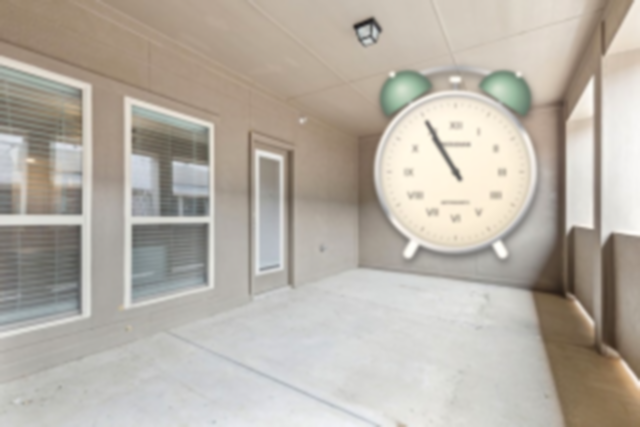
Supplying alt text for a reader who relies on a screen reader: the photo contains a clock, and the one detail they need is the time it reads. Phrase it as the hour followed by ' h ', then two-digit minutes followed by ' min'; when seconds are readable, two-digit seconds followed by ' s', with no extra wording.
10 h 55 min
